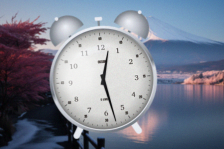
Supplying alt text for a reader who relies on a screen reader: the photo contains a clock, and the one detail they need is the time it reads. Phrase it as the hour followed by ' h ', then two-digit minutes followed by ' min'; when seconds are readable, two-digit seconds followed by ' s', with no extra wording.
12 h 28 min
